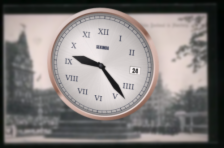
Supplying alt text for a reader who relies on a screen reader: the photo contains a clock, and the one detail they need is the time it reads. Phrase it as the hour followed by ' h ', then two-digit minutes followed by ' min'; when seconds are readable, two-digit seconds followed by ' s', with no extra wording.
9 h 23 min
